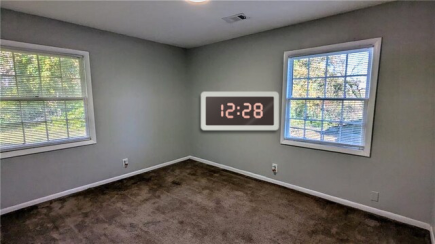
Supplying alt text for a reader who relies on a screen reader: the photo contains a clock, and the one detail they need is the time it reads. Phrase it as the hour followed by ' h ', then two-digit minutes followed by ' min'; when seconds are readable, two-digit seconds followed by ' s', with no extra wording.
12 h 28 min
